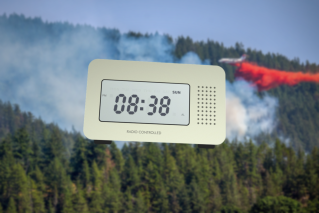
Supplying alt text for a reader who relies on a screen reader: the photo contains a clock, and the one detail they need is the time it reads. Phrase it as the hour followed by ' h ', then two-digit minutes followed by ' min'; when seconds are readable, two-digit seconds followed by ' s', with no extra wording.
8 h 38 min
